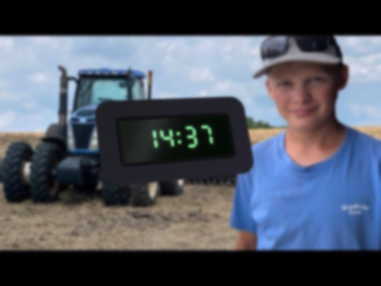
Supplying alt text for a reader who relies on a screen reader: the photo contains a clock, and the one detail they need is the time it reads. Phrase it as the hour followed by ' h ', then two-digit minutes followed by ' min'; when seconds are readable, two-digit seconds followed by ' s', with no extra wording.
14 h 37 min
